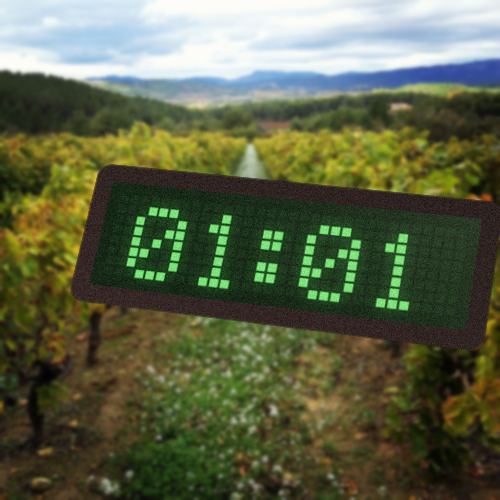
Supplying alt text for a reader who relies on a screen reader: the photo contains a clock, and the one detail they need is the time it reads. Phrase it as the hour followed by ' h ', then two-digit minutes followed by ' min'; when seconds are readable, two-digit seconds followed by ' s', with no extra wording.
1 h 01 min
